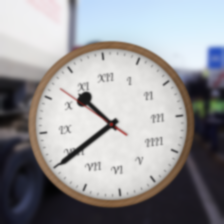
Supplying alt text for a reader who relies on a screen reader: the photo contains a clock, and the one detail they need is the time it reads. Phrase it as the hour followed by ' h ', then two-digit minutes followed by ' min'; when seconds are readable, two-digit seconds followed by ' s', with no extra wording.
10 h 39 min 52 s
